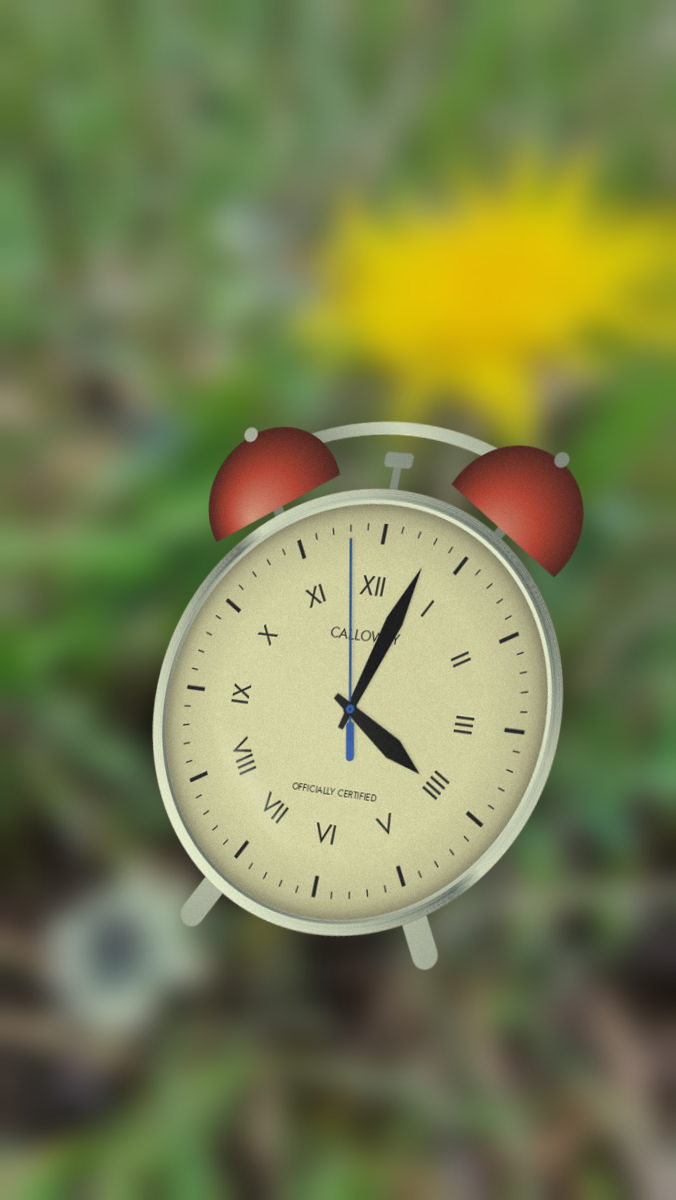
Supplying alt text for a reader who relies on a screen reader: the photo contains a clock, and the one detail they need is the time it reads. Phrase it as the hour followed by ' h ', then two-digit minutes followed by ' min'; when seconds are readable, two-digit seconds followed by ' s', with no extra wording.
4 h 02 min 58 s
